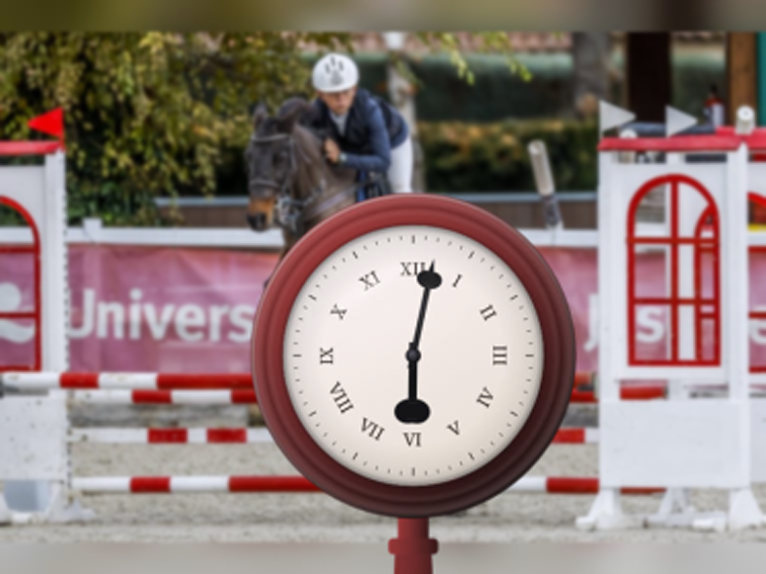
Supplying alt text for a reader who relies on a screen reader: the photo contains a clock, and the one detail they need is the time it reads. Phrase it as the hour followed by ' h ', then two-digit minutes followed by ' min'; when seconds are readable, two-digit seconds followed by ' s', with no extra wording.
6 h 02 min
